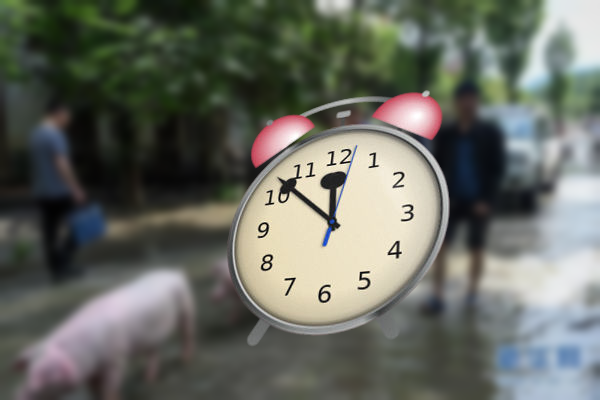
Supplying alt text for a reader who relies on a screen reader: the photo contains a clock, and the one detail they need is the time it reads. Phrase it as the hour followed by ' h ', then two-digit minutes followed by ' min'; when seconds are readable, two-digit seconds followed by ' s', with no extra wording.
11 h 52 min 02 s
